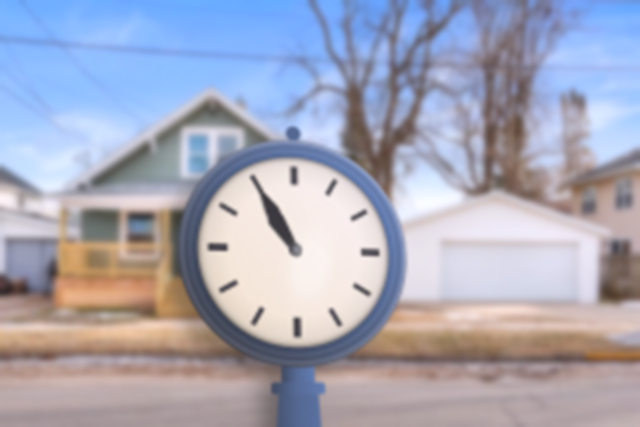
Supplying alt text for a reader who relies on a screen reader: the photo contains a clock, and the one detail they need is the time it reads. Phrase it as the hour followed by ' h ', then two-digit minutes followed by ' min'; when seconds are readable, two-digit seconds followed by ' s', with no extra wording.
10 h 55 min
